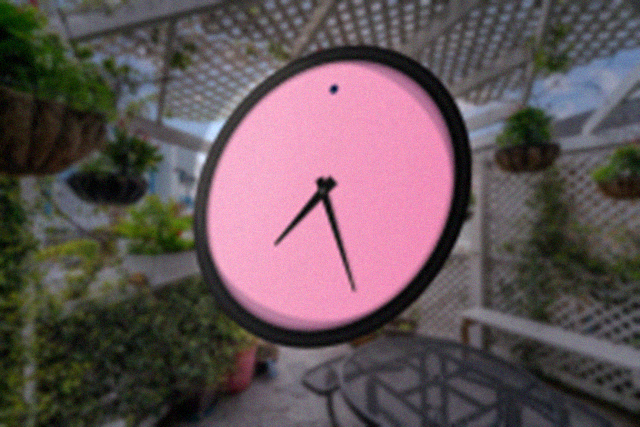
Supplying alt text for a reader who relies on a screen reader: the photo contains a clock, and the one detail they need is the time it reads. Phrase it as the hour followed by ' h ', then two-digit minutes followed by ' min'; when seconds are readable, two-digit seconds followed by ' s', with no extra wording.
7 h 26 min
